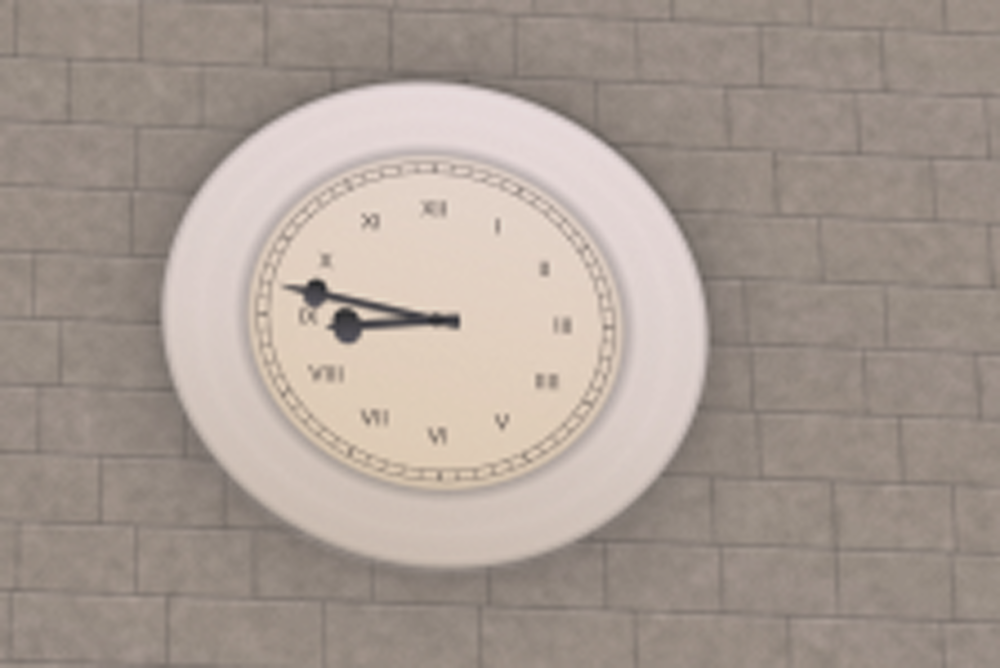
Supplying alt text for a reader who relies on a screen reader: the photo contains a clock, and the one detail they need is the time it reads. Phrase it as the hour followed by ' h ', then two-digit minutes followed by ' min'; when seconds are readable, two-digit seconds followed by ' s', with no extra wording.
8 h 47 min
